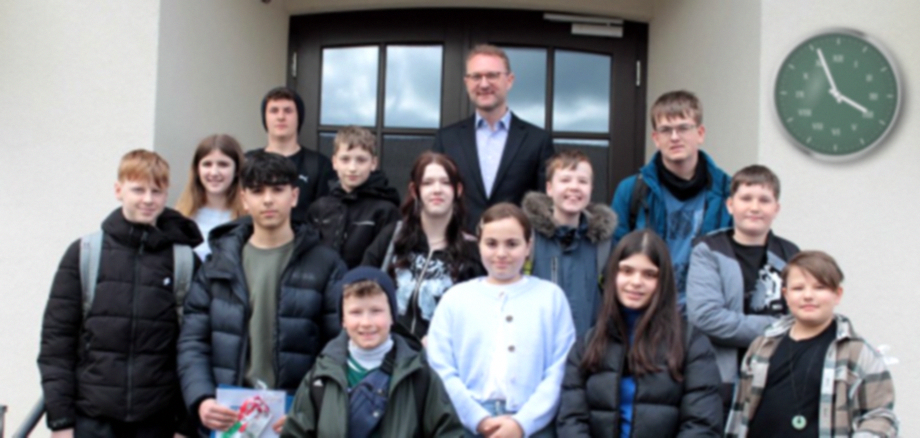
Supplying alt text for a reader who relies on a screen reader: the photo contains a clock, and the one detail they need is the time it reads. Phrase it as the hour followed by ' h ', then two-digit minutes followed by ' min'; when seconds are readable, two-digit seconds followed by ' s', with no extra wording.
3 h 56 min
